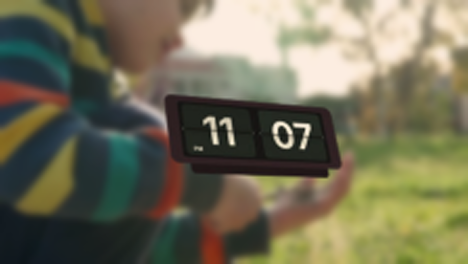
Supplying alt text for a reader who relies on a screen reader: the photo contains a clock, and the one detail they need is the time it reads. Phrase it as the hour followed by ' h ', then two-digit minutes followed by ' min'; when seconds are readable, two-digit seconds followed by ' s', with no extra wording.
11 h 07 min
